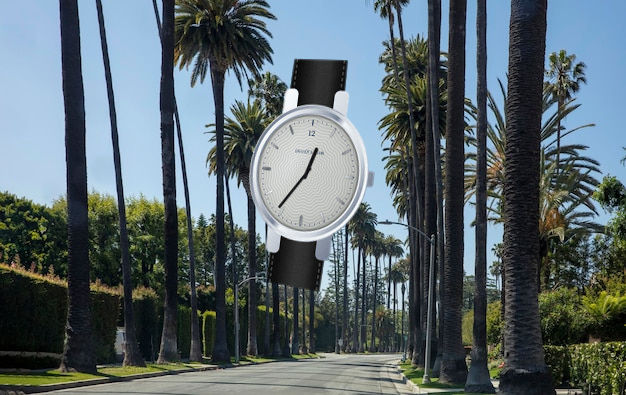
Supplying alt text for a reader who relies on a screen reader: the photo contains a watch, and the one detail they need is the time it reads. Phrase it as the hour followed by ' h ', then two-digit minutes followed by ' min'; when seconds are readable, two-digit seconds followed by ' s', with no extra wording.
12 h 36 min
